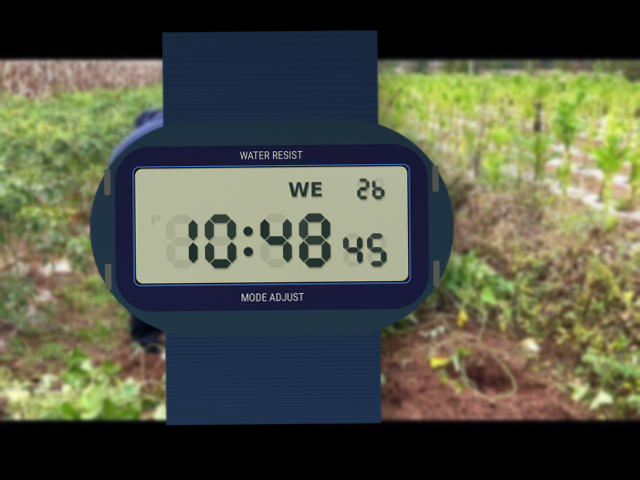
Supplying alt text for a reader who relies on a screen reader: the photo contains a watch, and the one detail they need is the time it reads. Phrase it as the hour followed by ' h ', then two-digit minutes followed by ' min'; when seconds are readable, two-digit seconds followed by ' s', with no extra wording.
10 h 48 min 45 s
